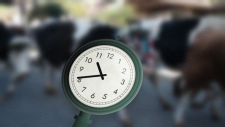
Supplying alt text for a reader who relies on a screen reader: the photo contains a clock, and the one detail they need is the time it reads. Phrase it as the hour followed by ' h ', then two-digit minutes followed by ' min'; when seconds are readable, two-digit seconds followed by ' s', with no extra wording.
10 h 41 min
